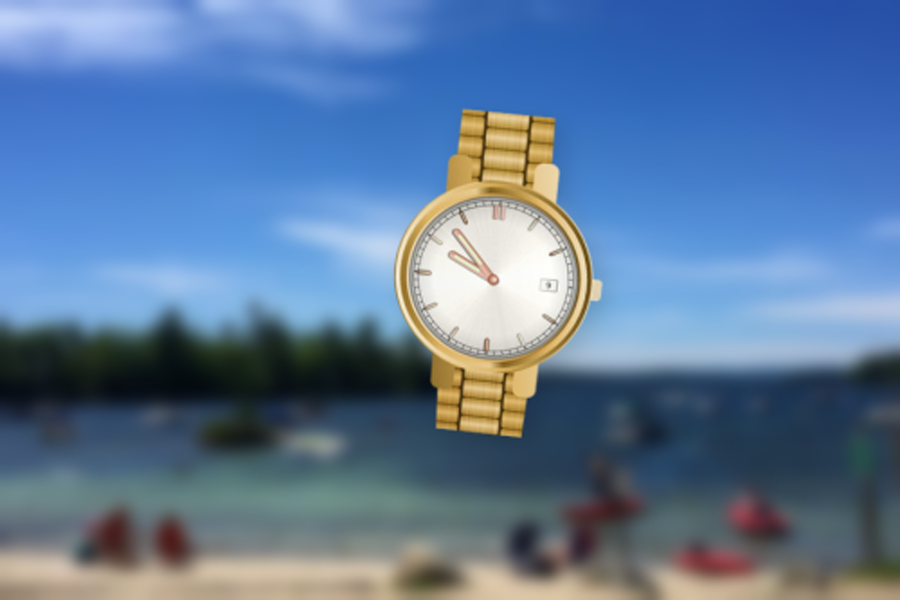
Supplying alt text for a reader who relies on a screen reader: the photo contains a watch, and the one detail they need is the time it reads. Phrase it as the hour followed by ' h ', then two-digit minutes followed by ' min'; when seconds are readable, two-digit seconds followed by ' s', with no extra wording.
9 h 53 min
